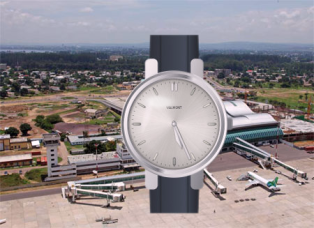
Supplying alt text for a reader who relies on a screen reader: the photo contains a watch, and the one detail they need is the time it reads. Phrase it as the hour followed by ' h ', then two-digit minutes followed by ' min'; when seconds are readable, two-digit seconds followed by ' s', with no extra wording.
5 h 26 min
